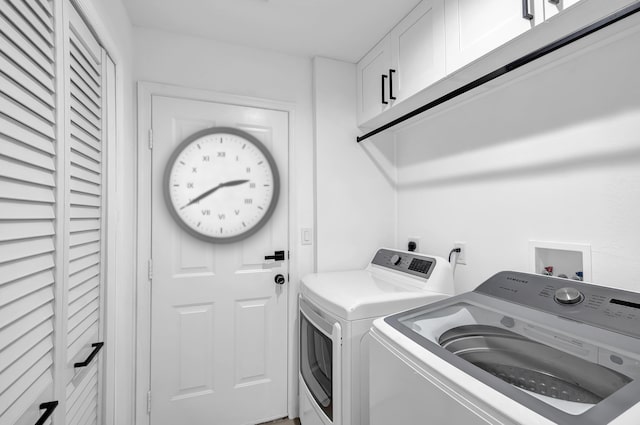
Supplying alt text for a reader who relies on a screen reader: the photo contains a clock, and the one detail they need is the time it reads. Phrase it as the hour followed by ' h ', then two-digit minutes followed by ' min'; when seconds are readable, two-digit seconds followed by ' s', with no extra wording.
2 h 40 min
